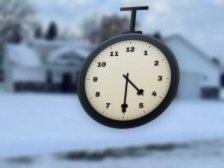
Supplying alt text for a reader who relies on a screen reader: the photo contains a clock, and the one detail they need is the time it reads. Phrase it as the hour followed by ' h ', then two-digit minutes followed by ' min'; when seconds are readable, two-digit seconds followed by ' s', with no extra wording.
4 h 30 min
